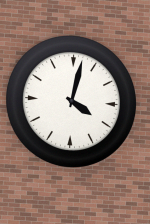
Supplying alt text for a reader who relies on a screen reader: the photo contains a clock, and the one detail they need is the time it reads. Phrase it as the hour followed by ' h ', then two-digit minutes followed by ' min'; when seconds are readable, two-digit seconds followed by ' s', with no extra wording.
4 h 02 min
